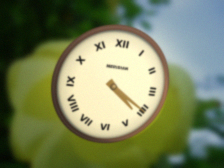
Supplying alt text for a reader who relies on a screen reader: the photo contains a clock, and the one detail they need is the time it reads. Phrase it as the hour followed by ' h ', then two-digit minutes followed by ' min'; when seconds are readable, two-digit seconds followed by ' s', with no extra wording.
4 h 20 min
